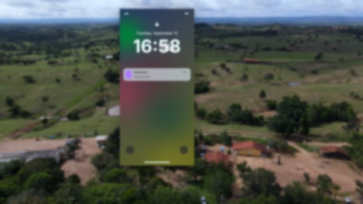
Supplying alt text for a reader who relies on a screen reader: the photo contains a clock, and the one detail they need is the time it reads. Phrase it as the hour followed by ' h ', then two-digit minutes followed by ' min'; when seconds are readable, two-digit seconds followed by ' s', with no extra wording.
16 h 58 min
